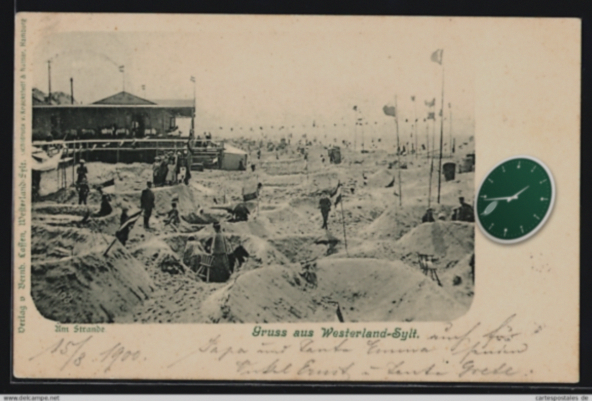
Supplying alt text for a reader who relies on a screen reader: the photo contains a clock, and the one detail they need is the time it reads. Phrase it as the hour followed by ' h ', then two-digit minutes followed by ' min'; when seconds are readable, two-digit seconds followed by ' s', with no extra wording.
1 h 44 min
